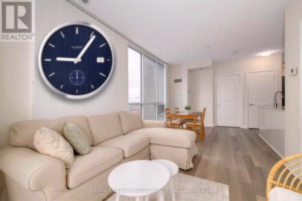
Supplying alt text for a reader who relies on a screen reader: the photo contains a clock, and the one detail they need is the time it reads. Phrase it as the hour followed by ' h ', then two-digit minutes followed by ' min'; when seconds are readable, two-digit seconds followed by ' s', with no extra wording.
9 h 06 min
